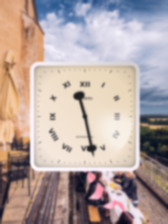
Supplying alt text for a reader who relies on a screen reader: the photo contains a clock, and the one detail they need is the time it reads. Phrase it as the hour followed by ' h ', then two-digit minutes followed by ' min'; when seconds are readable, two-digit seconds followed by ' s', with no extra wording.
11 h 28 min
